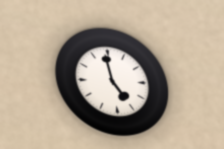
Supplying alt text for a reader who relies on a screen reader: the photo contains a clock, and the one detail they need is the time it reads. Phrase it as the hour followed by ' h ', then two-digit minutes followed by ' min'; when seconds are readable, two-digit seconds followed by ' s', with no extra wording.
4 h 59 min
